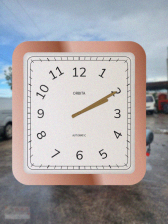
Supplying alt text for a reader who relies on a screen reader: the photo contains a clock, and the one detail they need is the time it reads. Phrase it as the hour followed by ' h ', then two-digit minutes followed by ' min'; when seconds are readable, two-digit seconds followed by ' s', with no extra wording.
2 h 10 min
